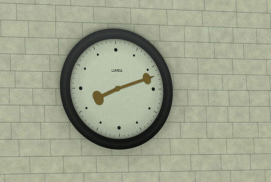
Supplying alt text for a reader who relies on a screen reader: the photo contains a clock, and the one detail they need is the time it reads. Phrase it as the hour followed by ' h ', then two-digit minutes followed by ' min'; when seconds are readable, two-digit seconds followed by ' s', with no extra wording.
8 h 12 min
